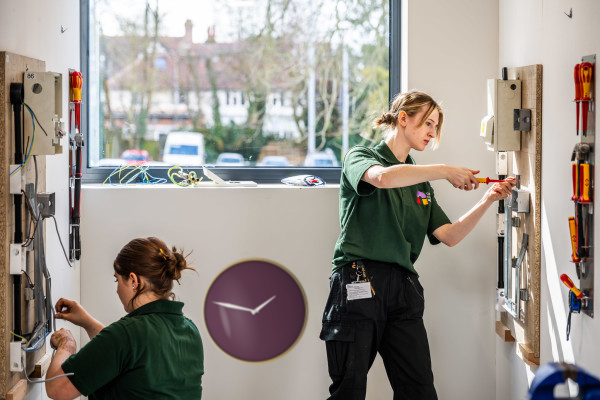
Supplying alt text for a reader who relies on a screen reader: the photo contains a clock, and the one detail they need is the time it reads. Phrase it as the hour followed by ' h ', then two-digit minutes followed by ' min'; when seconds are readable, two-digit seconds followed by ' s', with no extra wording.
1 h 47 min
